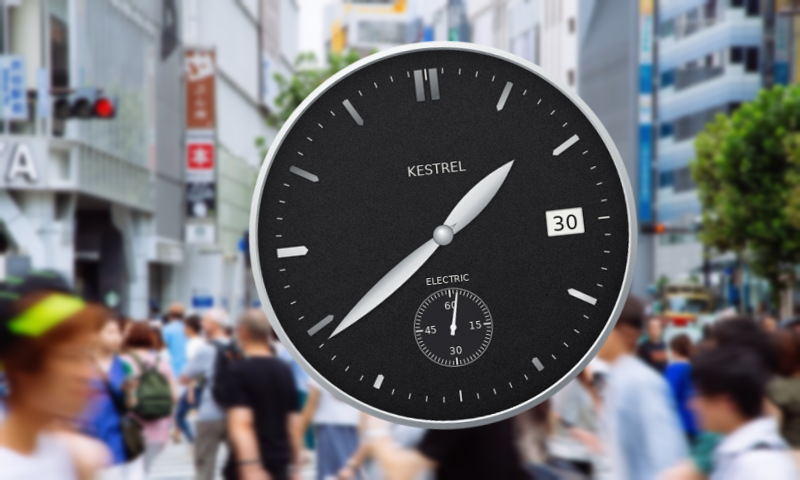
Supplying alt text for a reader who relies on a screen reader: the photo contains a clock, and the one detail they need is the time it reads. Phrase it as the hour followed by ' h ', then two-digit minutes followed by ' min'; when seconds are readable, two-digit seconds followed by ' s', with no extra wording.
1 h 39 min 02 s
